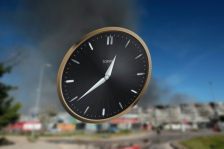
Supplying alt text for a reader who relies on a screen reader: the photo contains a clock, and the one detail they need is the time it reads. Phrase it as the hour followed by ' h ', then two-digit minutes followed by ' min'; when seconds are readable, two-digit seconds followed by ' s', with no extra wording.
12 h 39 min
